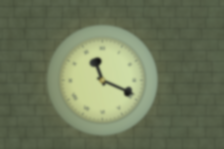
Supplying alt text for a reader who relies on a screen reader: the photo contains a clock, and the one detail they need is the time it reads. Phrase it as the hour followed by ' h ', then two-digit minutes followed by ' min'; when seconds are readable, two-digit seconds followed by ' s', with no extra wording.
11 h 19 min
